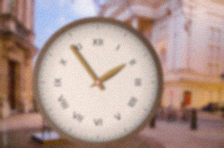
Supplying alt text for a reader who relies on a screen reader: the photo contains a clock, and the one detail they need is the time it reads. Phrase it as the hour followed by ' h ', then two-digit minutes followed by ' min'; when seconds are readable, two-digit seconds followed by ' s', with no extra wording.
1 h 54 min
